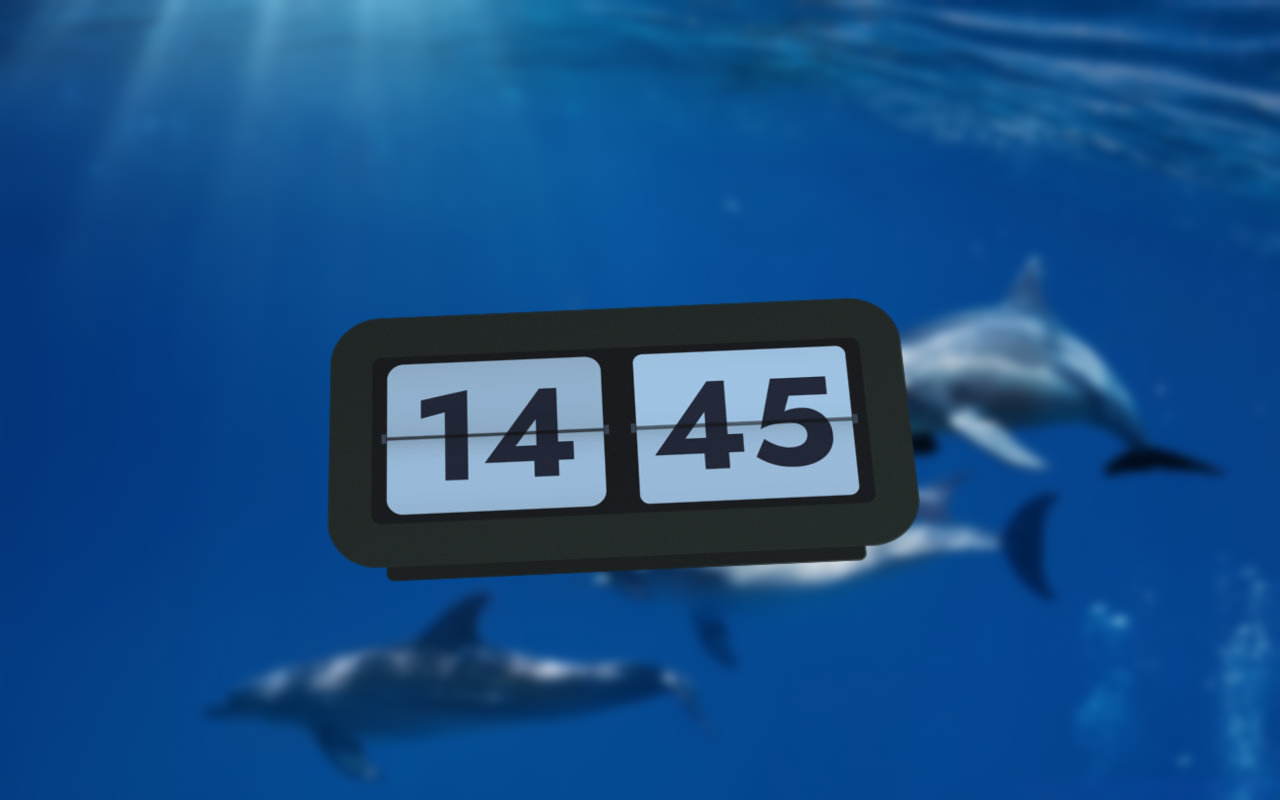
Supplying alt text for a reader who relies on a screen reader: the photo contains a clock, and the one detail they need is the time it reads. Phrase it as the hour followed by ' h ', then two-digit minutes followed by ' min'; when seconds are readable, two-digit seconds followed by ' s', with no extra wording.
14 h 45 min
